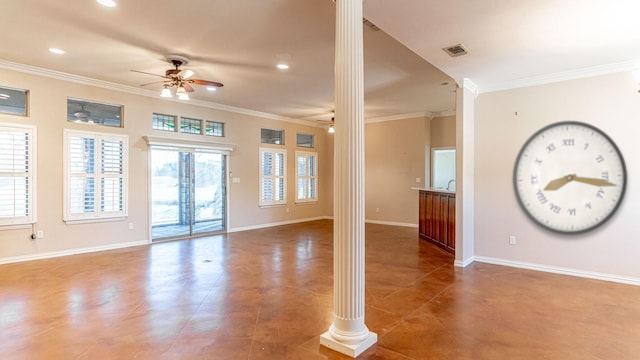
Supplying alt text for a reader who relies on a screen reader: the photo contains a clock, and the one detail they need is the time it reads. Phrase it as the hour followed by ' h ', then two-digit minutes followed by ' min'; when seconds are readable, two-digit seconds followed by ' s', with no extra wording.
8 h 17 min
